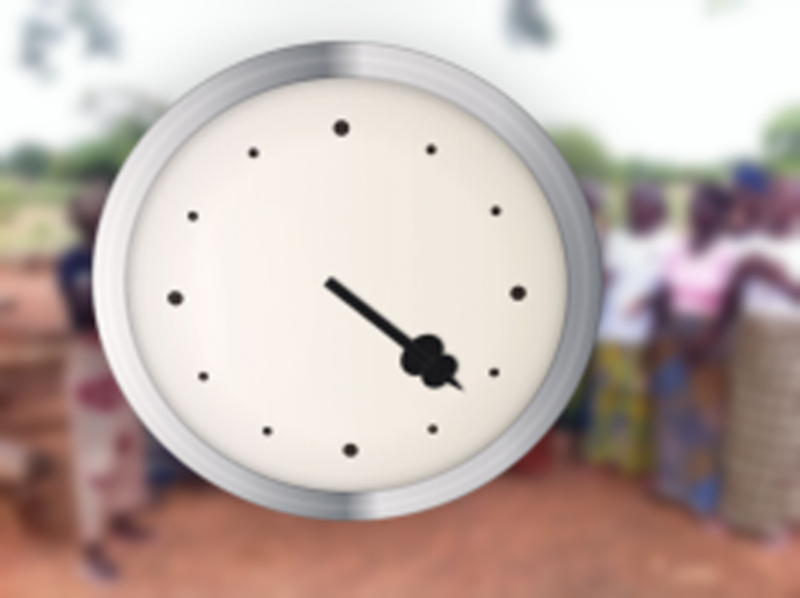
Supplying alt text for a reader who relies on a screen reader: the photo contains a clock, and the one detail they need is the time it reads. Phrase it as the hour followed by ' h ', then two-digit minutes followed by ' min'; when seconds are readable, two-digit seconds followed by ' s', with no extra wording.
4 h 22 min
